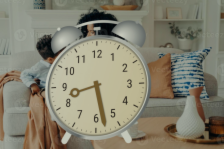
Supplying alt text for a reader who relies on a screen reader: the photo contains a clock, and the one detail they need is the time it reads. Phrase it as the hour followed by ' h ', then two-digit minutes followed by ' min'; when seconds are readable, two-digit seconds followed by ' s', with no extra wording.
8 h 28 min
